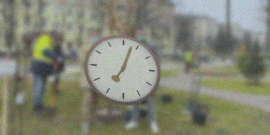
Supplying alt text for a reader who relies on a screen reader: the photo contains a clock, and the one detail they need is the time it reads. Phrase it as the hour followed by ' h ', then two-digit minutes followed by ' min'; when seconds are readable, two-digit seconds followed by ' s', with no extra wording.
7 h 03 min
